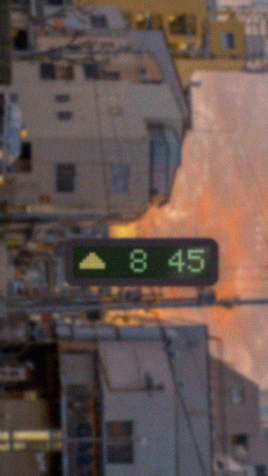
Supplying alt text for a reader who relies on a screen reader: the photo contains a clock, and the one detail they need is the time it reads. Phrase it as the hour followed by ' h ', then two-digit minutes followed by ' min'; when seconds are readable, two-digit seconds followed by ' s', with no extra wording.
8 h 45 min
